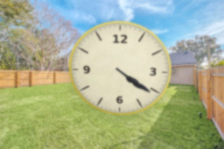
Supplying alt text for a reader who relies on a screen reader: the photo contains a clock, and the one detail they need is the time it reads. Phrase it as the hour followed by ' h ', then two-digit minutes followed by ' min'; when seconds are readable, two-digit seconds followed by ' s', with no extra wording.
4 h 21 min
